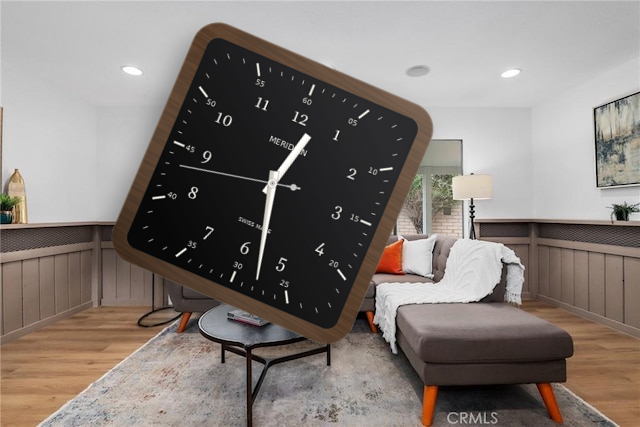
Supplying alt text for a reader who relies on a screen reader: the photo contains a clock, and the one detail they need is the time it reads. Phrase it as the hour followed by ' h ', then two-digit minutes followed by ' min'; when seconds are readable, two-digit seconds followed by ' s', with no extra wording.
12 h 27 min 43 s
